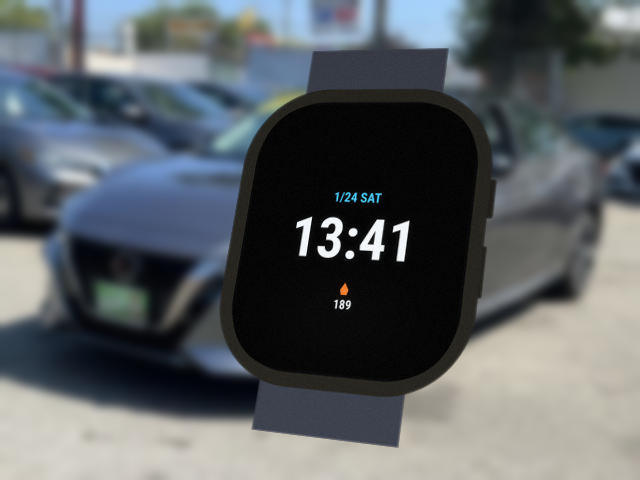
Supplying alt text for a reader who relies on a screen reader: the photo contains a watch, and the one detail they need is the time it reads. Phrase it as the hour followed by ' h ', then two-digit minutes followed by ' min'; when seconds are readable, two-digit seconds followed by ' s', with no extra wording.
13 h 41 min
